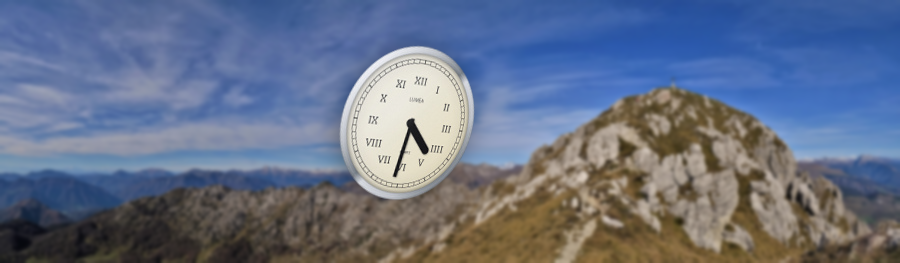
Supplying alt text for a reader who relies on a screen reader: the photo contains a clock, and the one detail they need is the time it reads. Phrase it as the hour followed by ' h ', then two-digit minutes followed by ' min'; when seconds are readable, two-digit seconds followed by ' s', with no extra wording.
4 h 31 min
